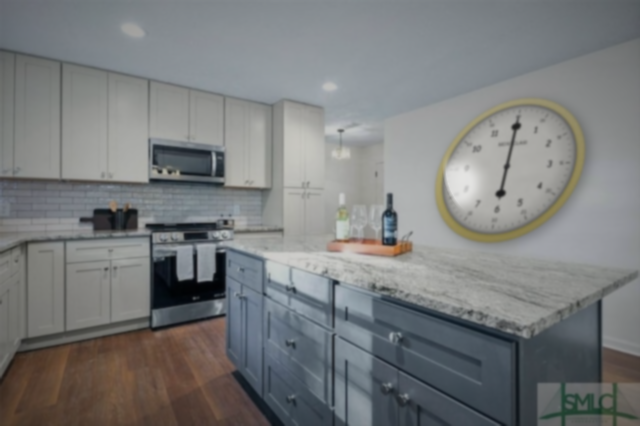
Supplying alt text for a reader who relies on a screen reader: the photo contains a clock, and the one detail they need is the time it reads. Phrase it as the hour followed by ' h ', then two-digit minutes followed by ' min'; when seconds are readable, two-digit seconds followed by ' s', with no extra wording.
6 h 00 min
